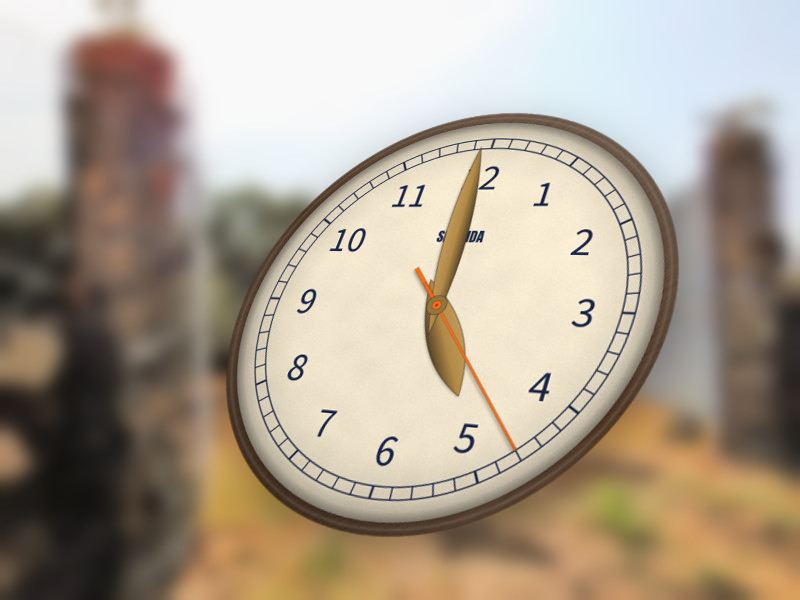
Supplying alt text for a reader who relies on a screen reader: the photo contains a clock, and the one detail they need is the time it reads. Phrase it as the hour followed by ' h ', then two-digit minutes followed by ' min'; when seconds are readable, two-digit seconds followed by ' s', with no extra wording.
4 h 59 min 23 s
